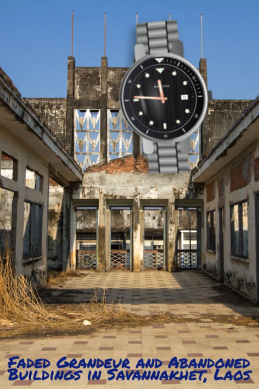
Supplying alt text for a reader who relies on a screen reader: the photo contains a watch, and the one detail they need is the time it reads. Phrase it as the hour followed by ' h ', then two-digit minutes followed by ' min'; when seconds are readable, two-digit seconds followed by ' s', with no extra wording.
11 h 46 min
